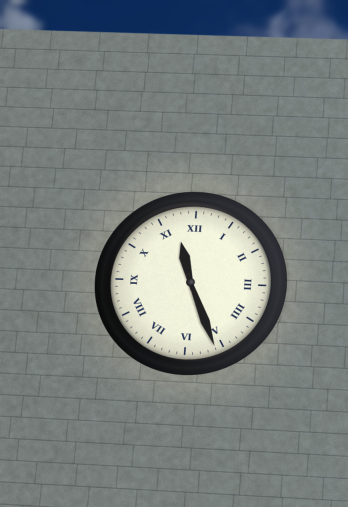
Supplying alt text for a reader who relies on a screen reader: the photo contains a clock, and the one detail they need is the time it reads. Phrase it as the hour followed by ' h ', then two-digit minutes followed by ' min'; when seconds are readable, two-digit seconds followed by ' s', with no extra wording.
11 h 26 min
